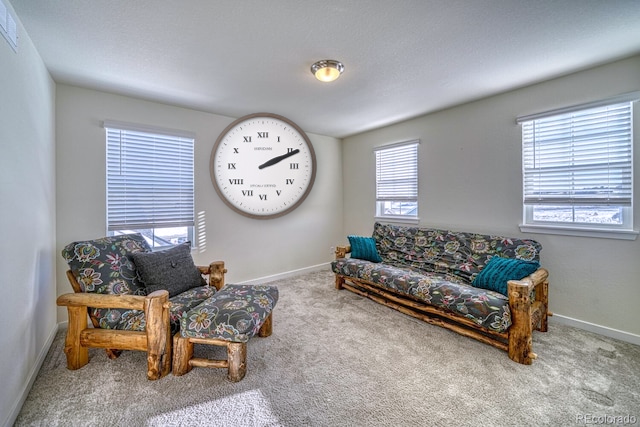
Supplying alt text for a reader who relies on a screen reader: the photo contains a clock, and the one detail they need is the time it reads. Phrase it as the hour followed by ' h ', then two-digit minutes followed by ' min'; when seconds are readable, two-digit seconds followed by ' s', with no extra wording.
2 h 11 min
